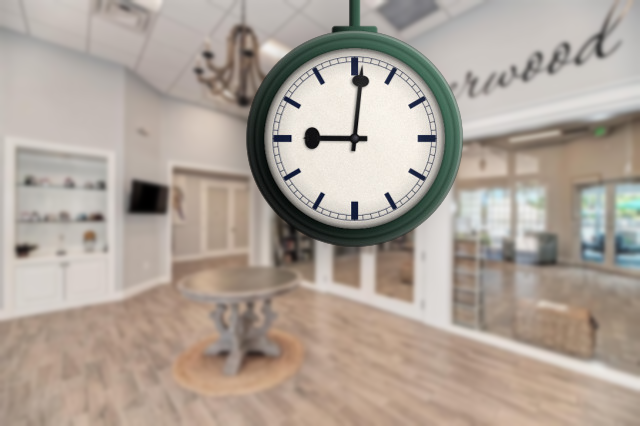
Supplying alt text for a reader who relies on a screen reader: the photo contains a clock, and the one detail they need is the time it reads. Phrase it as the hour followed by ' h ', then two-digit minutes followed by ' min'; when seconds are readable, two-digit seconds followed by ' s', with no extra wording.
9 h 01 min
